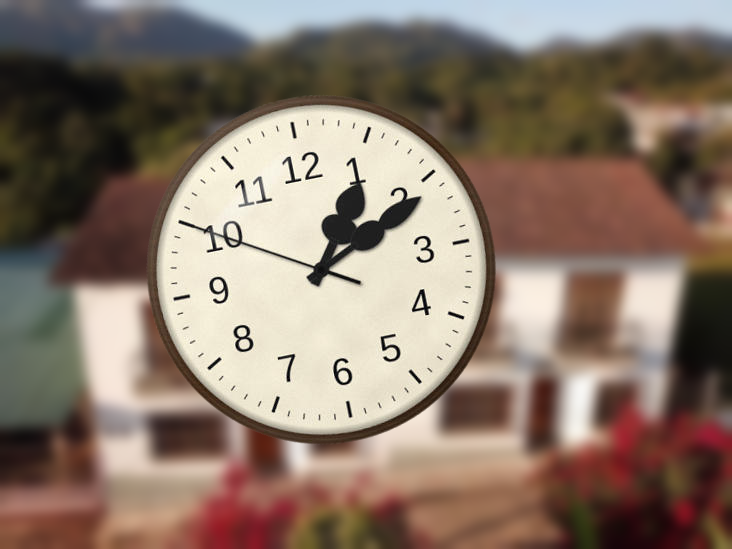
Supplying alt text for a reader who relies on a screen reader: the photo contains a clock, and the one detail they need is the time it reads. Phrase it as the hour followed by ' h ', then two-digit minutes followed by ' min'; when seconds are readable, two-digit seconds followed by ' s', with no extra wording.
1 h 10 min 50 s
